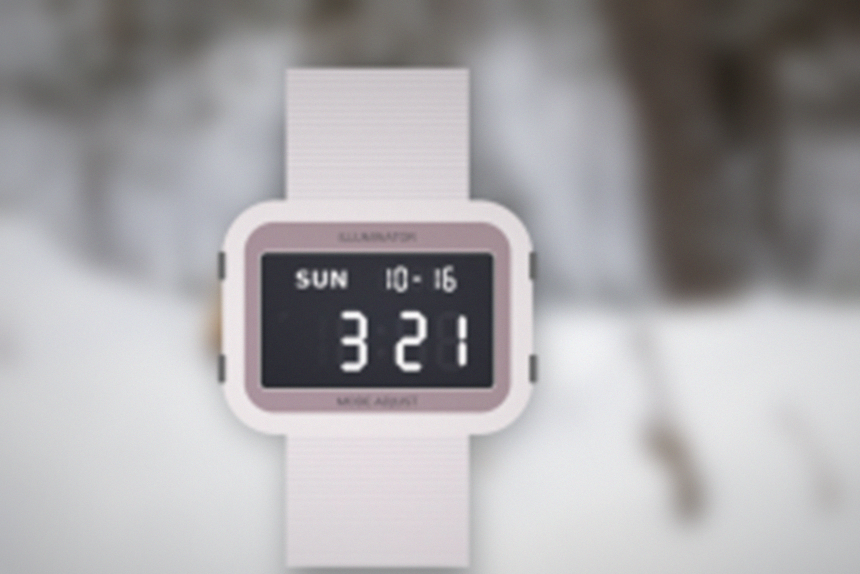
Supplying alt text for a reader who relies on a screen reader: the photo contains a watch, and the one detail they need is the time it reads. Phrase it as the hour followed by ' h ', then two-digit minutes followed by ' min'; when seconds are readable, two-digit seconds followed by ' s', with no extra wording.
3 h 21 min
